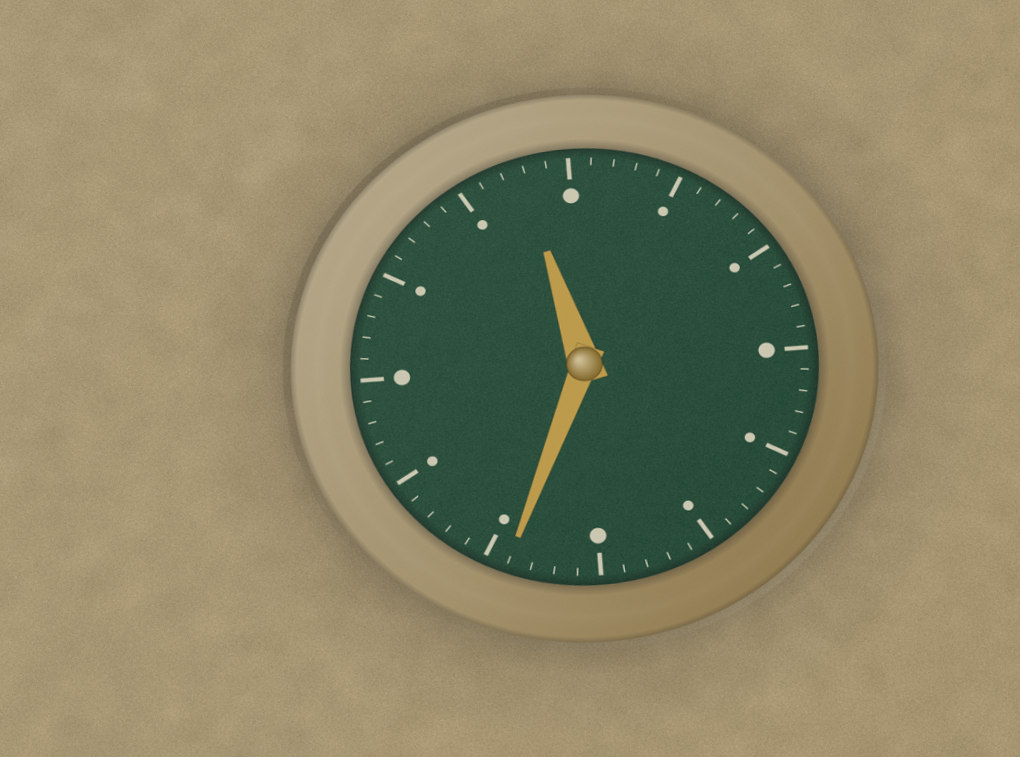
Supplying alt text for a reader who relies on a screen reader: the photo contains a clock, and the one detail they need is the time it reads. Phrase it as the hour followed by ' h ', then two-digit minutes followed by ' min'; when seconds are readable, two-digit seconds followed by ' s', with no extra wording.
11 h 34 min
